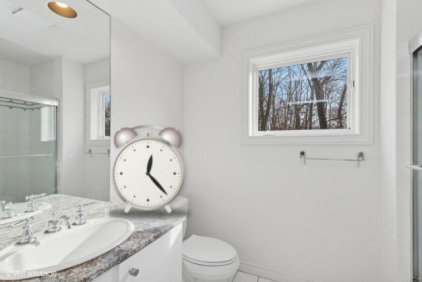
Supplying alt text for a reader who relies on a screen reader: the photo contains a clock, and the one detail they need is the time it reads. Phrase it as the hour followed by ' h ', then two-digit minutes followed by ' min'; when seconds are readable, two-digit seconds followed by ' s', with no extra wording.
12 h 23 min
